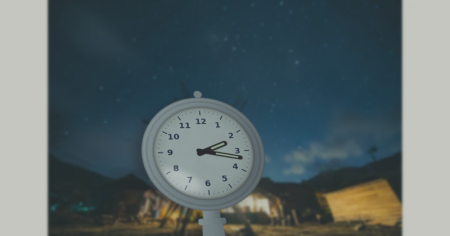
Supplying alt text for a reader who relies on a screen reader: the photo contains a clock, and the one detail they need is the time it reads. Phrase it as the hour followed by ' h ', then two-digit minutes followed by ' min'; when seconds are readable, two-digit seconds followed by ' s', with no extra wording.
2 h 17 min
